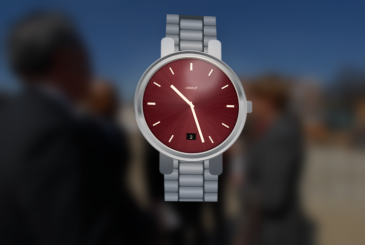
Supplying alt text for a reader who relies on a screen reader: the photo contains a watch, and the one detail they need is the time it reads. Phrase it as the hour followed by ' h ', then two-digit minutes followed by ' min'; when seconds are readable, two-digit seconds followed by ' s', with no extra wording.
10 h 27 min
